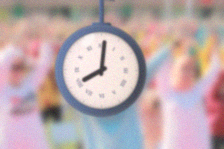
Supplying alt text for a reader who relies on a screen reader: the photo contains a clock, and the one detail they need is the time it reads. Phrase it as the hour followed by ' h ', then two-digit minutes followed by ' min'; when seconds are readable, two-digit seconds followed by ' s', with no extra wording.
8 h 01 min
